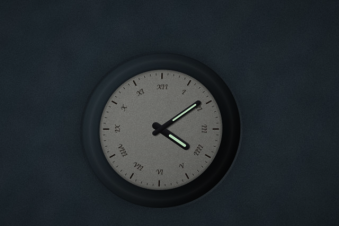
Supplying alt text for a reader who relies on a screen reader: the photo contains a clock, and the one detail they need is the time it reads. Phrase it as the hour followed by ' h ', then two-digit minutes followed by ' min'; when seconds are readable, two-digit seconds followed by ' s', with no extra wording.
4 h 09 min
